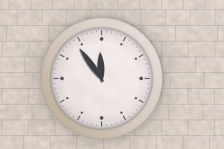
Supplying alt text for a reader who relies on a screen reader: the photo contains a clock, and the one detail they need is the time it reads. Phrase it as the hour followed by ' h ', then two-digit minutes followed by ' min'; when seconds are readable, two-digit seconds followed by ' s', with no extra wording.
11 h 54 min
